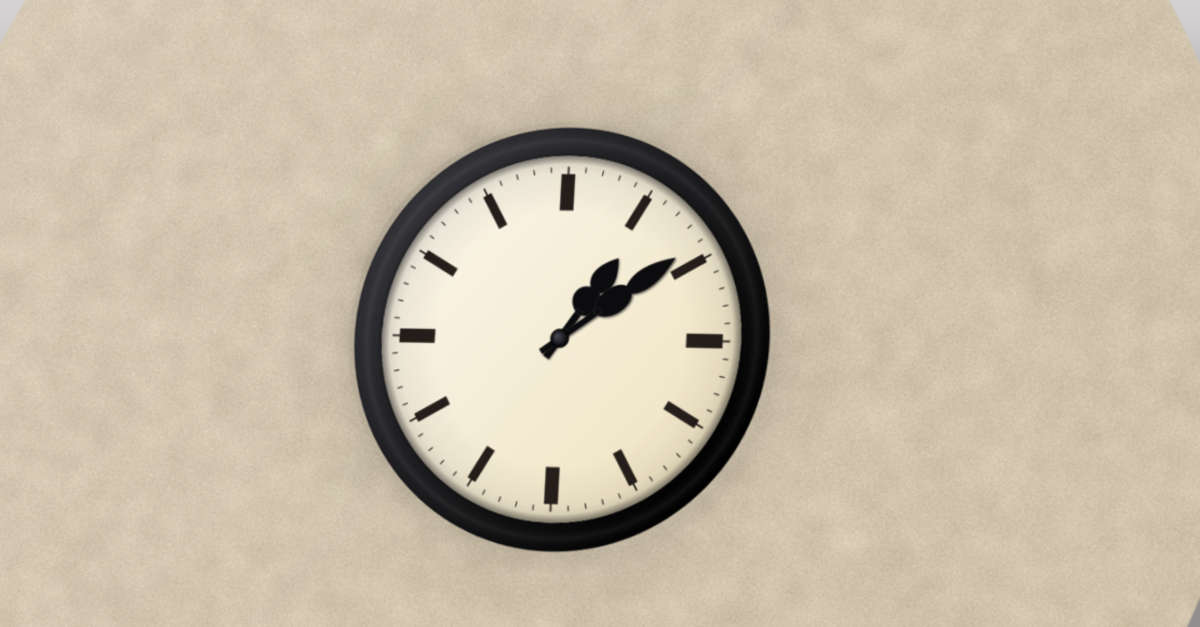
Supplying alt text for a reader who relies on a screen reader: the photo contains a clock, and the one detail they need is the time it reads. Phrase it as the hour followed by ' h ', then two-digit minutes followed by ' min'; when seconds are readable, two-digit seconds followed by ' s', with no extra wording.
1 h 09 min
